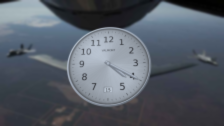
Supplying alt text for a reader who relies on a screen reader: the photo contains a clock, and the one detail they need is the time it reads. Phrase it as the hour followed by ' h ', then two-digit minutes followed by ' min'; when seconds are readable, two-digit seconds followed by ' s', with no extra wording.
4 h 20 min
